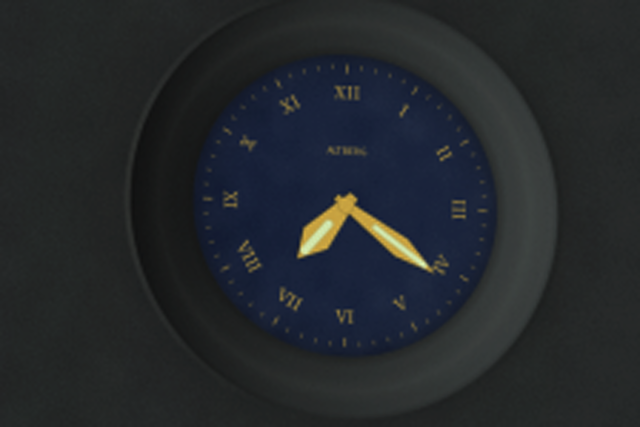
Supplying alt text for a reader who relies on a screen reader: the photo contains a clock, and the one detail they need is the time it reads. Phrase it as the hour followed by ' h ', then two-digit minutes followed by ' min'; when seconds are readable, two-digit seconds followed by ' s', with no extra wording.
7 h 21 min
